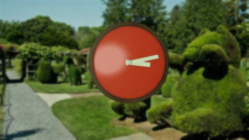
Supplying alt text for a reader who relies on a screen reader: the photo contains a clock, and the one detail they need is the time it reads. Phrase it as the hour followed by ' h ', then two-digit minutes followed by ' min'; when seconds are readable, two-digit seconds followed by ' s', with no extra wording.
3 h 13 min
